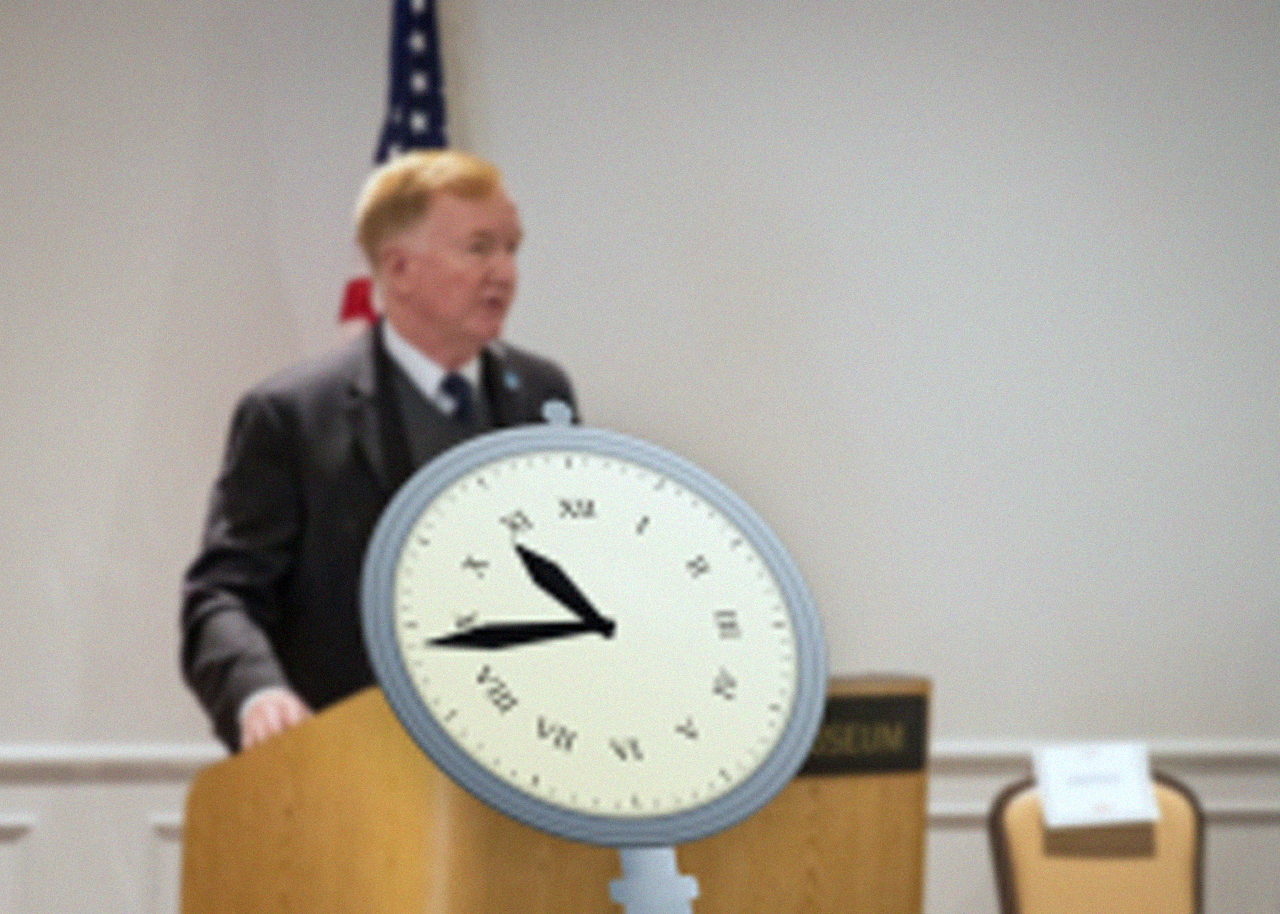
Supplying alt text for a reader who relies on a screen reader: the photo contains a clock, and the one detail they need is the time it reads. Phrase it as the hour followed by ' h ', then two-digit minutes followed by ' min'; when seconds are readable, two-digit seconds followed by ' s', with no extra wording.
10 h 44 min
